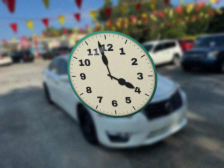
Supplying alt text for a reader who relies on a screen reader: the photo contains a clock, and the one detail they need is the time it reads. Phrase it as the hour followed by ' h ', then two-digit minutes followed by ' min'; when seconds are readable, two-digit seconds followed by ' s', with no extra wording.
3 h 58 min
